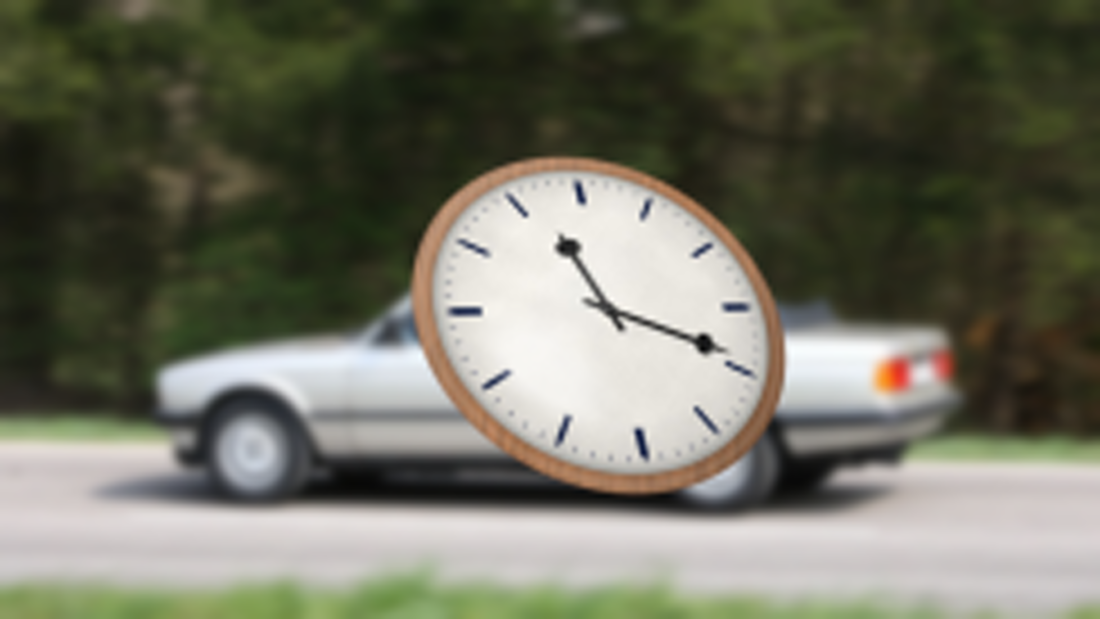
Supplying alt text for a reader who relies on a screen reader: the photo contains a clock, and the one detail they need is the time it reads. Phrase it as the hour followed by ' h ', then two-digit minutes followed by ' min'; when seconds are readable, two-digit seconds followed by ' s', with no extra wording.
11 h 19 min
